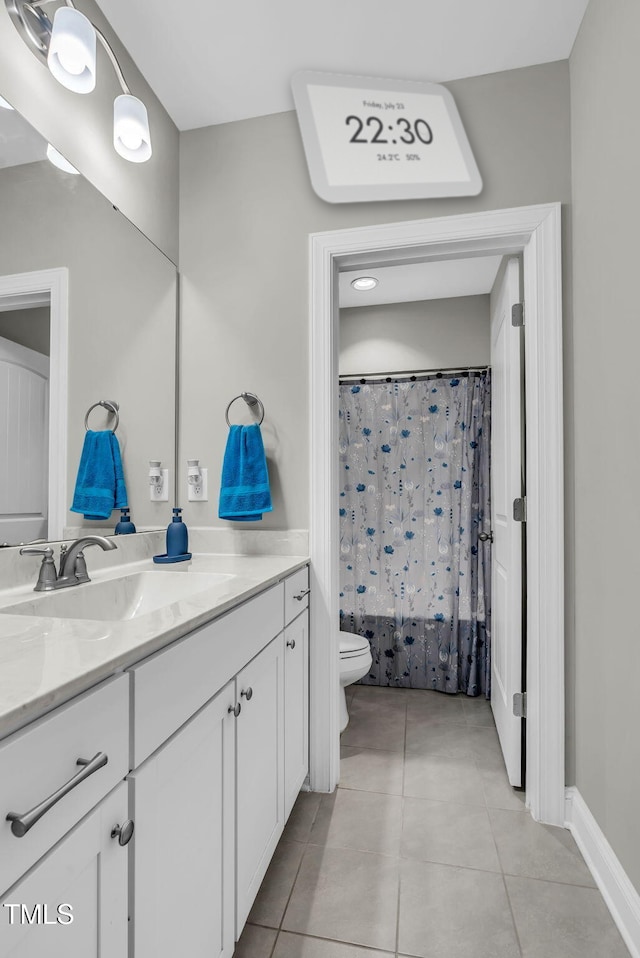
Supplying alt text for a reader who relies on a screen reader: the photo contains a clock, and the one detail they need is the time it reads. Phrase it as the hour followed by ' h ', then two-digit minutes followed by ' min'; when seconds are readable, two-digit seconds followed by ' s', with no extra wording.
22 h 30 min
